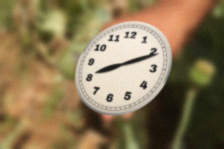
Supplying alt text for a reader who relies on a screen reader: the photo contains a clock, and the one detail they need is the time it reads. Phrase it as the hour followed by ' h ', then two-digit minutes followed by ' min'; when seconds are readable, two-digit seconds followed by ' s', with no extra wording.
8 h 11 min
